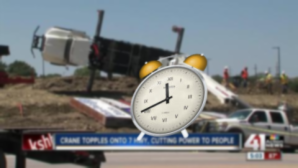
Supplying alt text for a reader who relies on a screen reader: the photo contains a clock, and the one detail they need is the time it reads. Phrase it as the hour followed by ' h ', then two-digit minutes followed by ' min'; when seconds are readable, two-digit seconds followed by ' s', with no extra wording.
11 h 41 min
